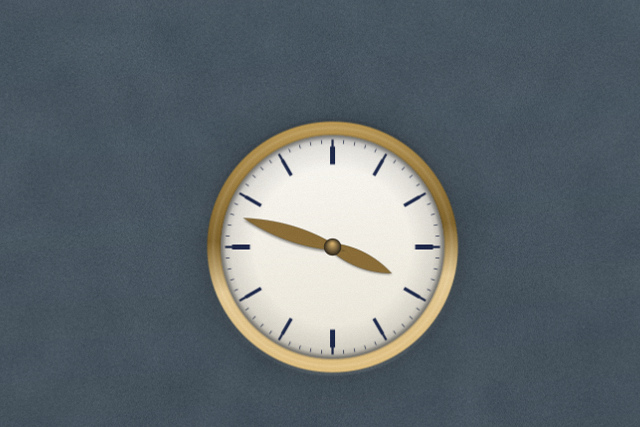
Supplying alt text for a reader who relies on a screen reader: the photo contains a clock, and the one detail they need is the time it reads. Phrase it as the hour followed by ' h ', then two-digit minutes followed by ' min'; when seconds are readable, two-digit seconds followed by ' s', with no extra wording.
3 h 48 min
